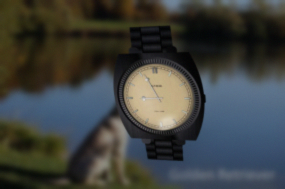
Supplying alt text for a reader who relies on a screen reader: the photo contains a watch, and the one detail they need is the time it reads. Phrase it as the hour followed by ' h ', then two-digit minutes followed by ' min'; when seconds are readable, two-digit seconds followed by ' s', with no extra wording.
8 h 56 min
